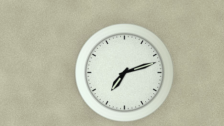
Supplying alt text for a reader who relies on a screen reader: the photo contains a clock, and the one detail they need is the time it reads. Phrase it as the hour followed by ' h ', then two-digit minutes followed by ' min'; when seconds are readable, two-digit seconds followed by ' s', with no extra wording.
7 h 12 min
